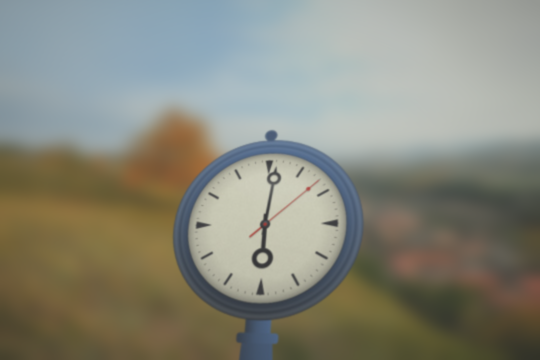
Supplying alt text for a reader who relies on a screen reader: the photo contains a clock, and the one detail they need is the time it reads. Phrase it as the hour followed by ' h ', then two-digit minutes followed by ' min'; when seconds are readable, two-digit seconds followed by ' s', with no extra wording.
6 h 01 min 08 s
